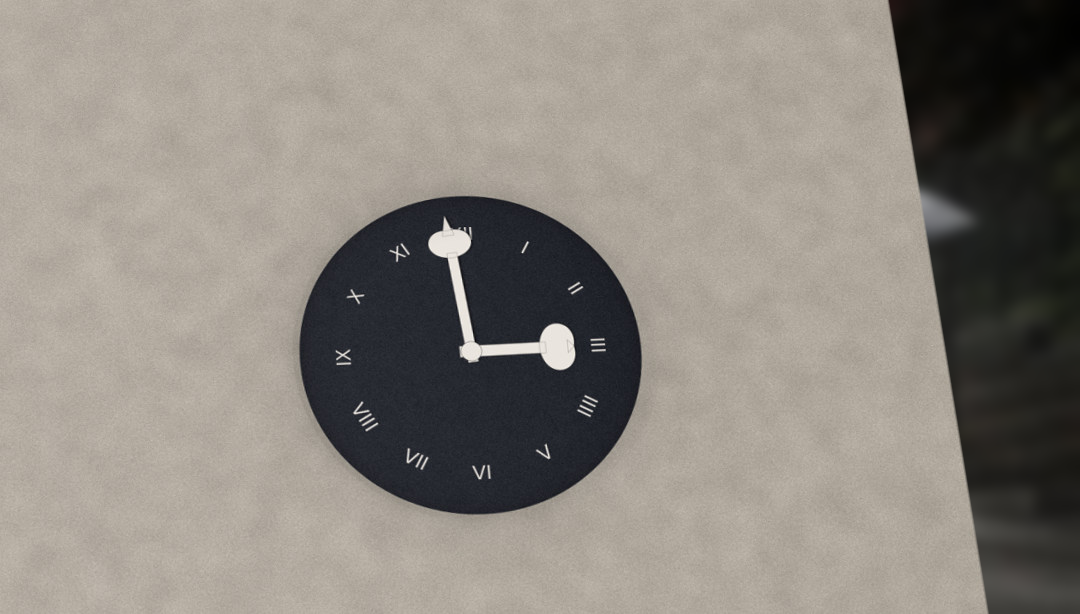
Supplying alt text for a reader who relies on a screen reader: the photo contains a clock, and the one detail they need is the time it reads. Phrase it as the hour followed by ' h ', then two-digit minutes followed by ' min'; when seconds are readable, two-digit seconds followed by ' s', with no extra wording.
2 h 59 min
